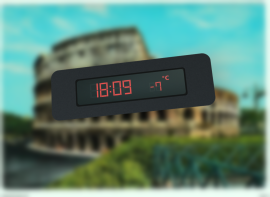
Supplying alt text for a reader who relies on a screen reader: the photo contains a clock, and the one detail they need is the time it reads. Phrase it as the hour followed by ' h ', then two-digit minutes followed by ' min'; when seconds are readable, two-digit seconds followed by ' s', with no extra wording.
18 h 09 min
